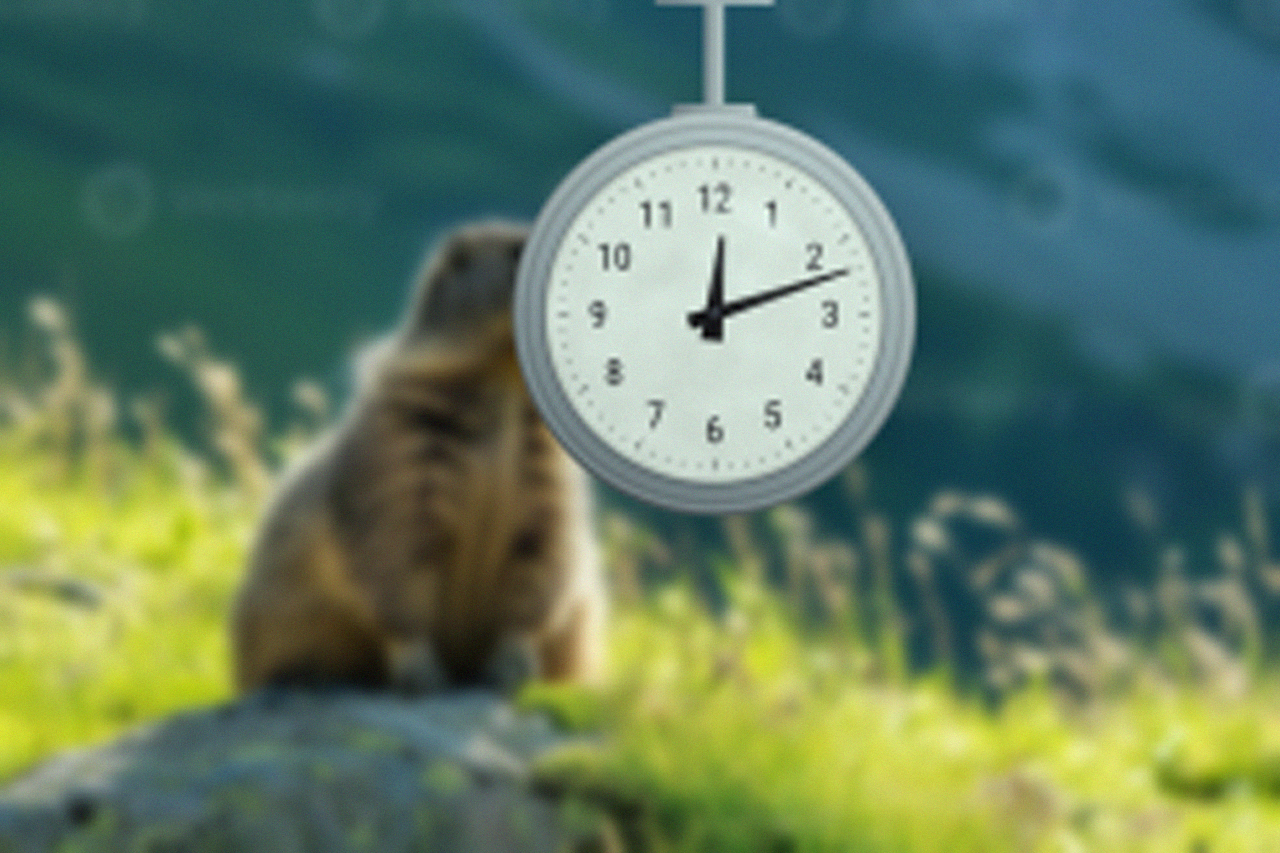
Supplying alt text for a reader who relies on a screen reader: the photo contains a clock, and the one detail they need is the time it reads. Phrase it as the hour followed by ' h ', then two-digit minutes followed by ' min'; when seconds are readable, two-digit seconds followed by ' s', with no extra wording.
12 h 12 min
